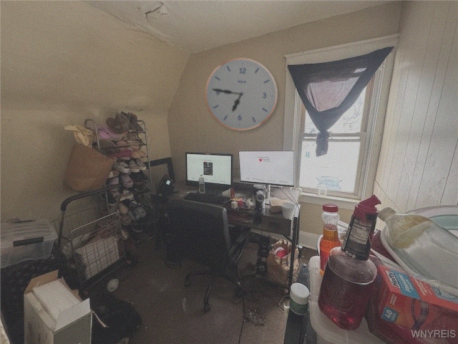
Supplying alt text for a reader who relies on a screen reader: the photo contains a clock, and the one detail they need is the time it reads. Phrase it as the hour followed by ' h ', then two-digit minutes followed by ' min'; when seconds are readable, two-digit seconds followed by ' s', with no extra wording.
6 h 46 min
